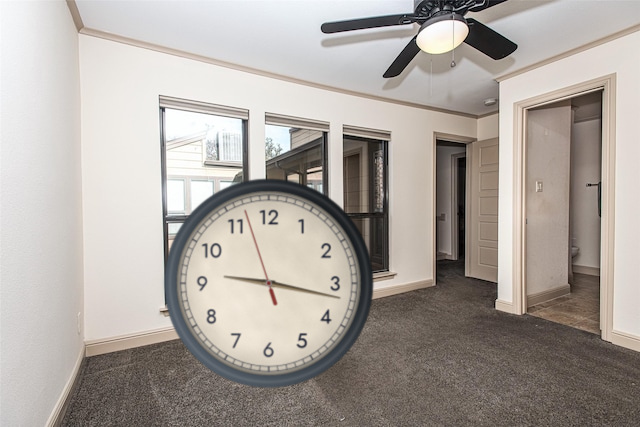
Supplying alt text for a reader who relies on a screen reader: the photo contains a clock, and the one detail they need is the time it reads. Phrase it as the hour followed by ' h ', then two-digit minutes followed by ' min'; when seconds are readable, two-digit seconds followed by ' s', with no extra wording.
9 h 16 min 57 s
